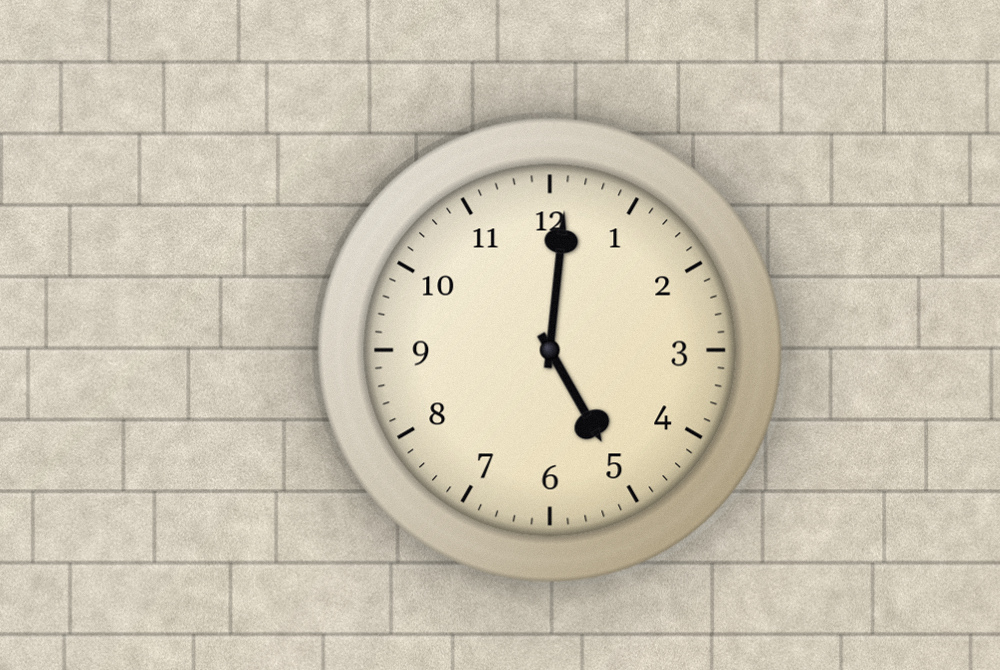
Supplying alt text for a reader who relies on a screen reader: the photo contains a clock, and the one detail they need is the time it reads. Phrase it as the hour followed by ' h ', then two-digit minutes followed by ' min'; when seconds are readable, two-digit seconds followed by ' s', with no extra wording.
5 h 01 min
